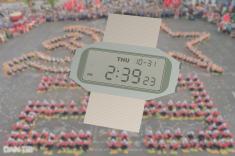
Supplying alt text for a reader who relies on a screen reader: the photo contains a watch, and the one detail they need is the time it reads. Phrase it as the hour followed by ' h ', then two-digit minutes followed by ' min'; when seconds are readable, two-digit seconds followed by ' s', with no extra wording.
2 h 39 min 23 s
